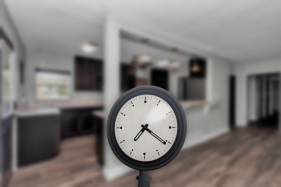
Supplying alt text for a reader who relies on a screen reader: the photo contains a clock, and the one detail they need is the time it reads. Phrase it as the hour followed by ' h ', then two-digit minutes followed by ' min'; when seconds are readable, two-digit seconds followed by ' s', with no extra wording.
7 h 21 min
